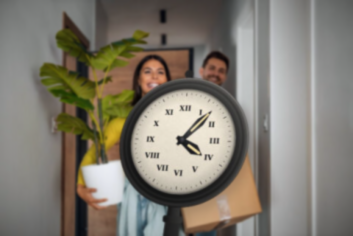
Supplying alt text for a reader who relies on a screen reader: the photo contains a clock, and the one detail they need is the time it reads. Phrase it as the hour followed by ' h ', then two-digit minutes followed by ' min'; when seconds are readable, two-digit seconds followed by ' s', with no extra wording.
4 h 07 min
